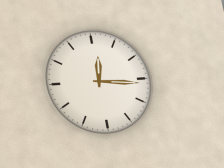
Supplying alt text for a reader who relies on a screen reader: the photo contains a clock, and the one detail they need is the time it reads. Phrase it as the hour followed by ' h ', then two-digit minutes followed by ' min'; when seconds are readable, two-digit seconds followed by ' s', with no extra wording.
12 h 16 min
